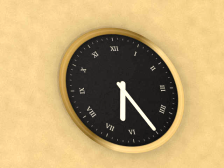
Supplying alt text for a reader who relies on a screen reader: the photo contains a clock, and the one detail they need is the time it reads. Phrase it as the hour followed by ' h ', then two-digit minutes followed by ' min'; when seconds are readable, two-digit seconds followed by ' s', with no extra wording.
6 h 25 min
